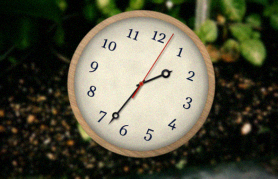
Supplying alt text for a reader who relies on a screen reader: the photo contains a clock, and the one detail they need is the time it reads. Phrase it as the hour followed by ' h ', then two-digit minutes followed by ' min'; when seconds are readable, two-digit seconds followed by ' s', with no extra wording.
1 h 33 min 02 s
